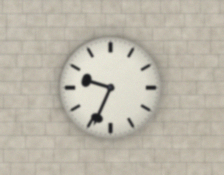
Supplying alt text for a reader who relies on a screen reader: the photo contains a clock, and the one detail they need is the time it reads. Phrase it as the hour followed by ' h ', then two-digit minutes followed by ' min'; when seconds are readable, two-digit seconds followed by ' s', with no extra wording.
9 h 34 min
